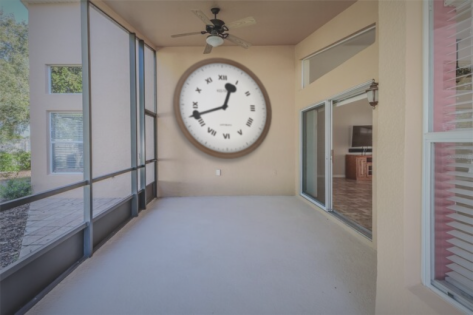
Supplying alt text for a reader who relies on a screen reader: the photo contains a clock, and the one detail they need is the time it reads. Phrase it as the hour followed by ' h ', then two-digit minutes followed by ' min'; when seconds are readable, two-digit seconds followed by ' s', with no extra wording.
12 h 42 min
